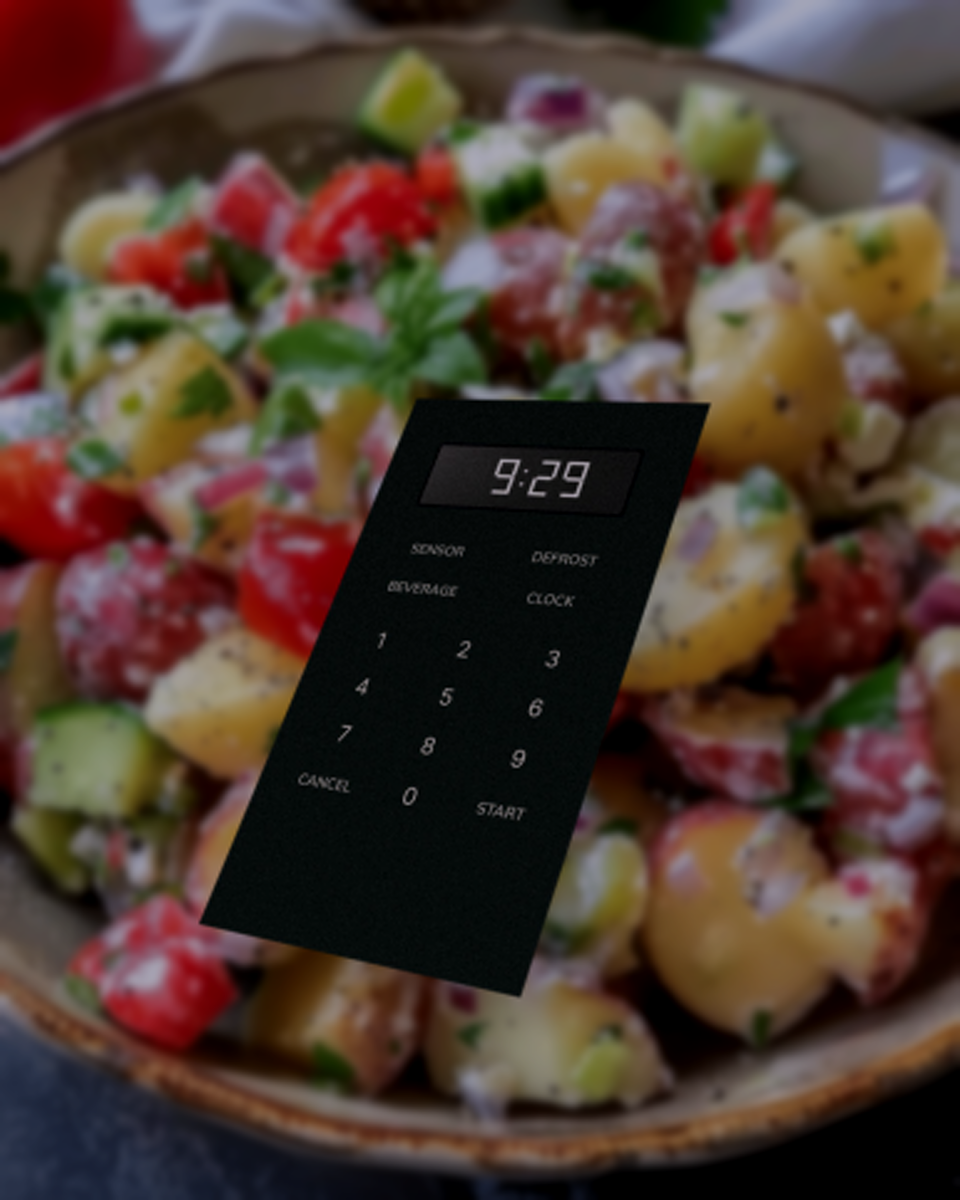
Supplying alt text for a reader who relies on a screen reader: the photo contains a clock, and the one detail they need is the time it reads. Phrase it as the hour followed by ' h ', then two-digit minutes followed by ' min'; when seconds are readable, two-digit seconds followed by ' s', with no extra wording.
9 h 29 min
